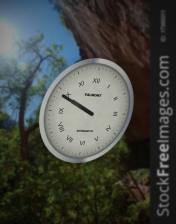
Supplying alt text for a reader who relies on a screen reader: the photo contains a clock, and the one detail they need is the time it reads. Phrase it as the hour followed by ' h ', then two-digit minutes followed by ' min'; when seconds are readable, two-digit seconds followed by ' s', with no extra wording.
9 h 49 min
